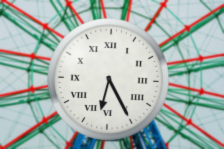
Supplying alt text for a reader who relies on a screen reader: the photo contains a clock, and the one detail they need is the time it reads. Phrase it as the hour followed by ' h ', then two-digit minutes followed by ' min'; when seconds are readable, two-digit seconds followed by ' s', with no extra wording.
6 h 25 min
